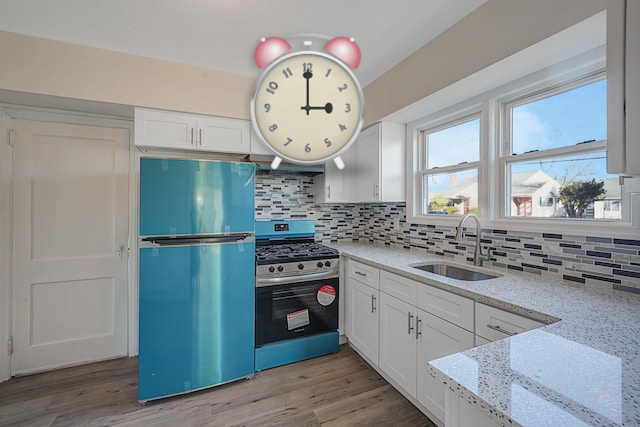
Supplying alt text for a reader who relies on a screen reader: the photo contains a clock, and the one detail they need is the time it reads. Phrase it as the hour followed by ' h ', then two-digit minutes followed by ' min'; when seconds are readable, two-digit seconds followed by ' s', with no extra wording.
3 h 00 min
